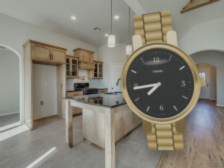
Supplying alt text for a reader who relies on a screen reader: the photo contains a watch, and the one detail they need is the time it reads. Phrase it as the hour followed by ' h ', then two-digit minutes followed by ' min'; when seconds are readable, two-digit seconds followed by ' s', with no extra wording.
7 h 44 min
